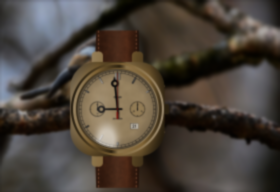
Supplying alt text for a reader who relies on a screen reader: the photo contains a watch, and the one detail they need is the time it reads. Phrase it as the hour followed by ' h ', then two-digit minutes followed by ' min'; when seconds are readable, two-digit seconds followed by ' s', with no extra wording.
8 h 59 min
